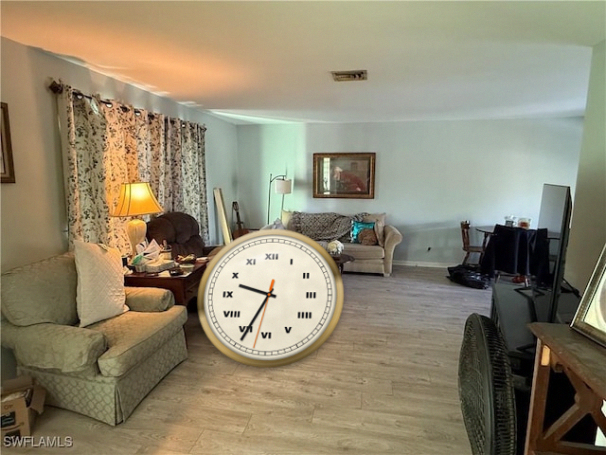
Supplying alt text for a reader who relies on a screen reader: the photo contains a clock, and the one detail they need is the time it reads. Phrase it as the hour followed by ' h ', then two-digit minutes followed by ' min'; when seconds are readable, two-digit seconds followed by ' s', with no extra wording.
9 h 34 min 32 s
